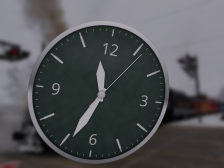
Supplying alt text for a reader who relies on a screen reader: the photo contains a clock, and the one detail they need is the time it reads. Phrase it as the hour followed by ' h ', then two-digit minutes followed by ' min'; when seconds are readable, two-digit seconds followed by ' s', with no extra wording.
11 h 34 min 06 s
